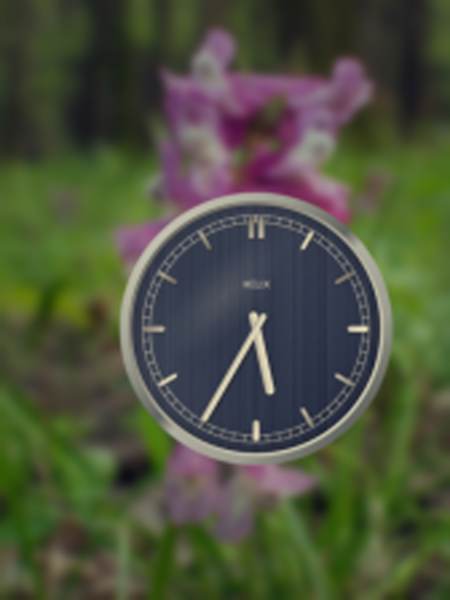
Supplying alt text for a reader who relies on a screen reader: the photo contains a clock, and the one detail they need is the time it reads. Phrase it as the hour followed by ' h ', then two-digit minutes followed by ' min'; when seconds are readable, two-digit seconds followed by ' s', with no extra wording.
5 h 35 min
